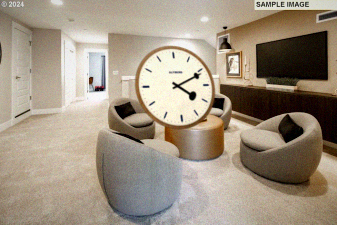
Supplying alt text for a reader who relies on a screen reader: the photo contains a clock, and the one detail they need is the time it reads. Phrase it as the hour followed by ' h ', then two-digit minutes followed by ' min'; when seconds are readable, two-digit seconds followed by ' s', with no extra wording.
4 h 11 min
